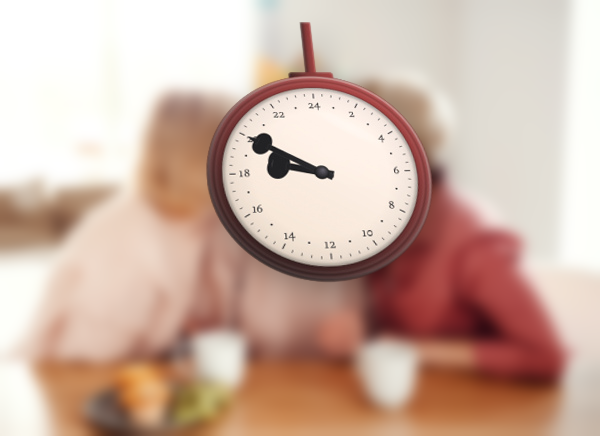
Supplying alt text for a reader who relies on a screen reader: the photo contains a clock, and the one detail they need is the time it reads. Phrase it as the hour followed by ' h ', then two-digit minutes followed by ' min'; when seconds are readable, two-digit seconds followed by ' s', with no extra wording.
18 h 50 min
